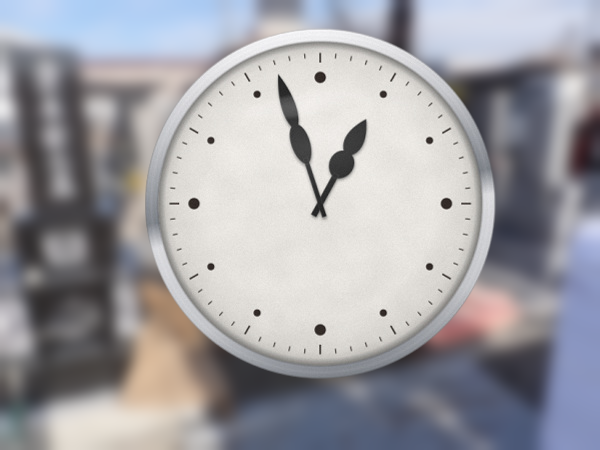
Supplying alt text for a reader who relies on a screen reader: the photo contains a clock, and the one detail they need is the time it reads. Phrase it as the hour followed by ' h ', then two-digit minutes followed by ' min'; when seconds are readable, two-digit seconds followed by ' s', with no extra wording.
12 h 57 min
